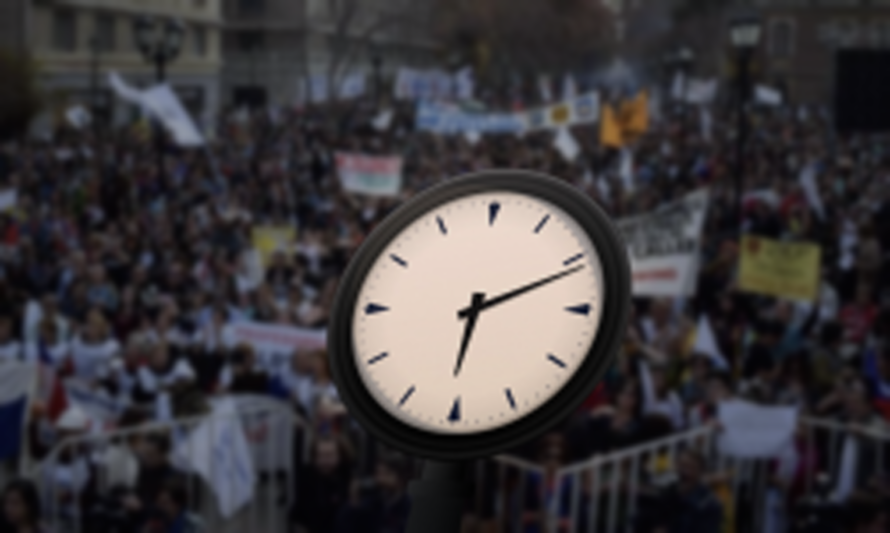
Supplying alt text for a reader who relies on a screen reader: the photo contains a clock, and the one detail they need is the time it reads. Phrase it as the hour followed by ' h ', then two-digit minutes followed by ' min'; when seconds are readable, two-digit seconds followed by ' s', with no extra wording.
6 h 11 min
